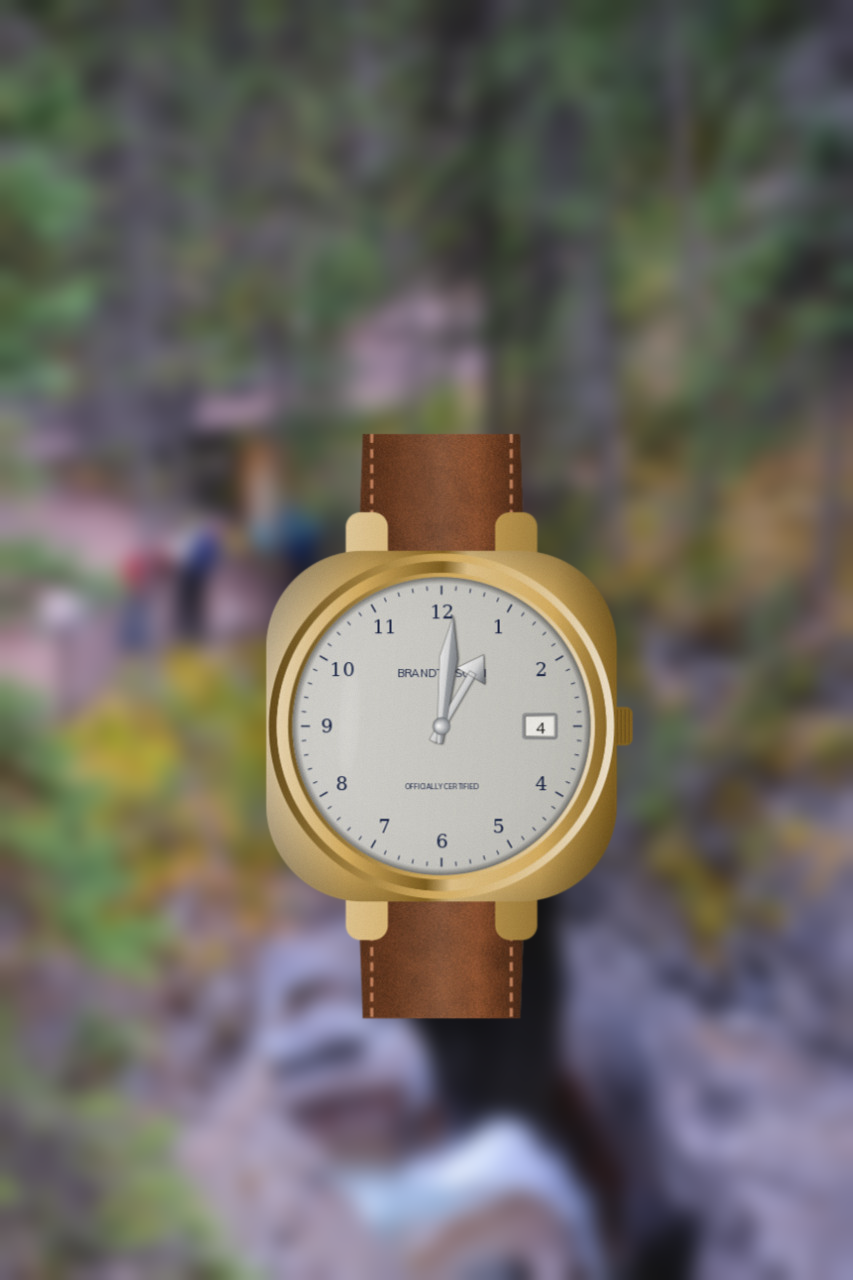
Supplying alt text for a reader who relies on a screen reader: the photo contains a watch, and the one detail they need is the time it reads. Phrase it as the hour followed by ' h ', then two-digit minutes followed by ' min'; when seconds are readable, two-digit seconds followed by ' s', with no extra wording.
1 h 01 min
